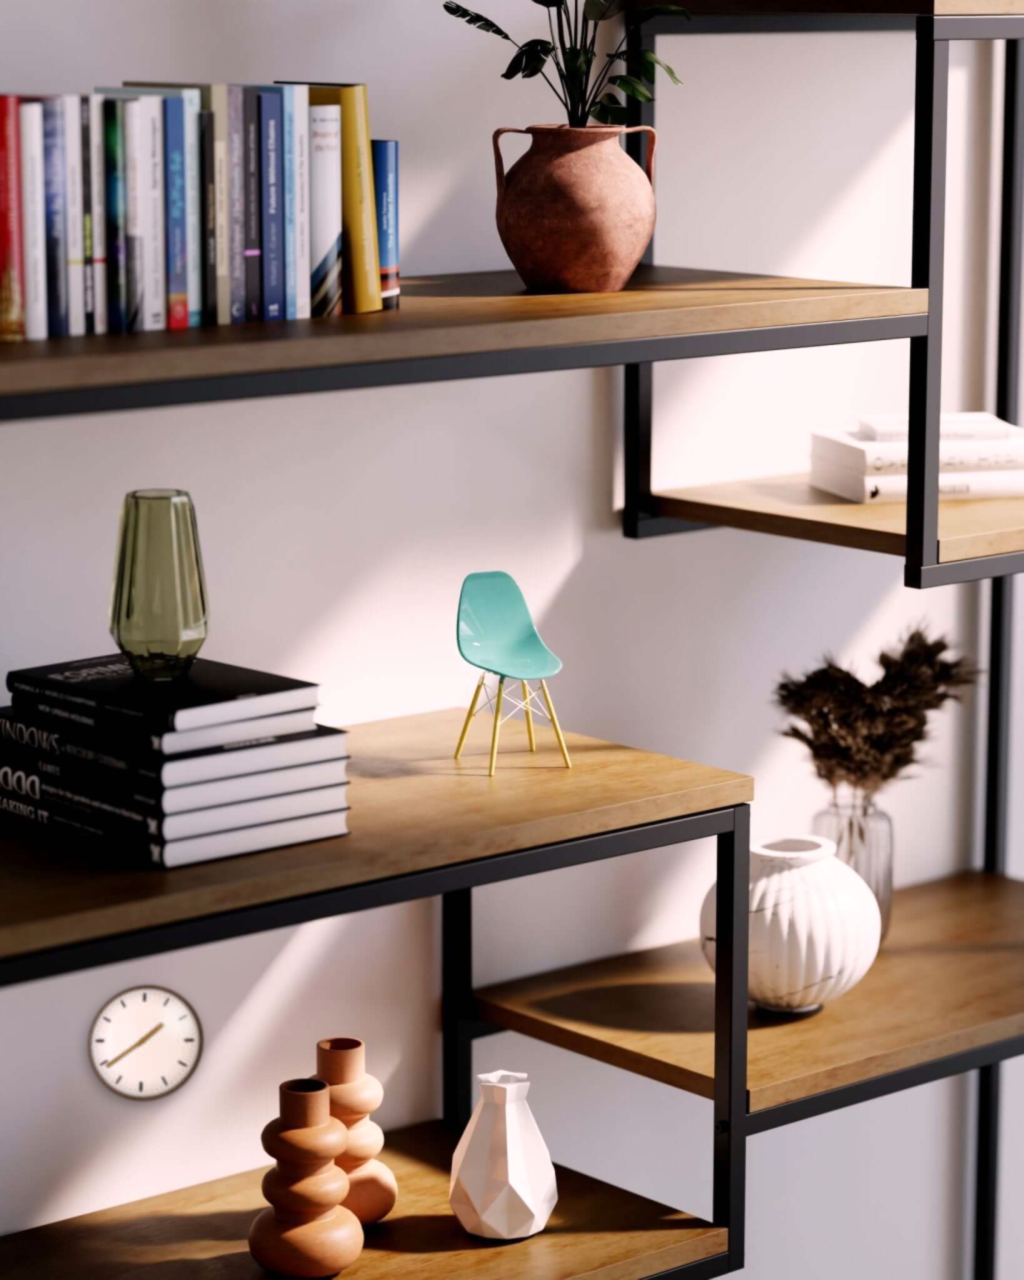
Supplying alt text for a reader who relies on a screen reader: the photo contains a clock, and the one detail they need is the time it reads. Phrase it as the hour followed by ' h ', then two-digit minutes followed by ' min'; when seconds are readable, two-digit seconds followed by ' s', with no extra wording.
1 h 39 min
